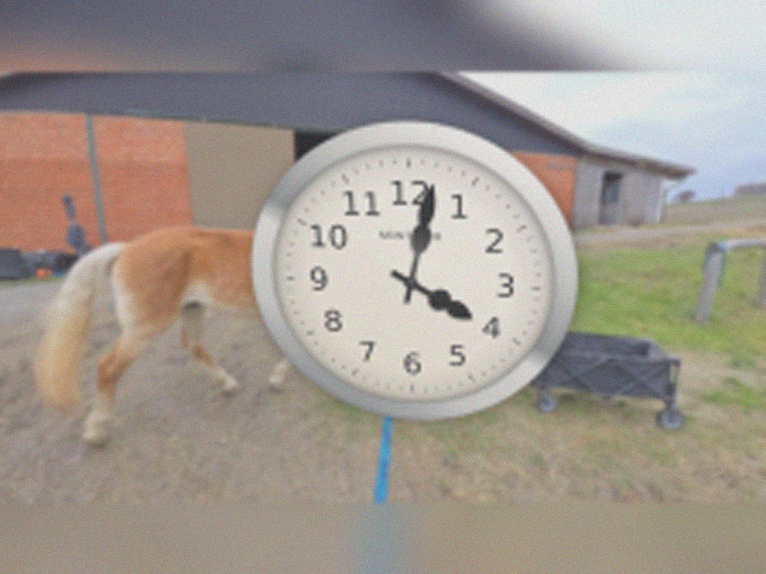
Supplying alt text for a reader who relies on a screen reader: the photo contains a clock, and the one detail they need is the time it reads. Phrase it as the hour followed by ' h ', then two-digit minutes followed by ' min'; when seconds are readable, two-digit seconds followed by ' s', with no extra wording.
4 h 02 min
